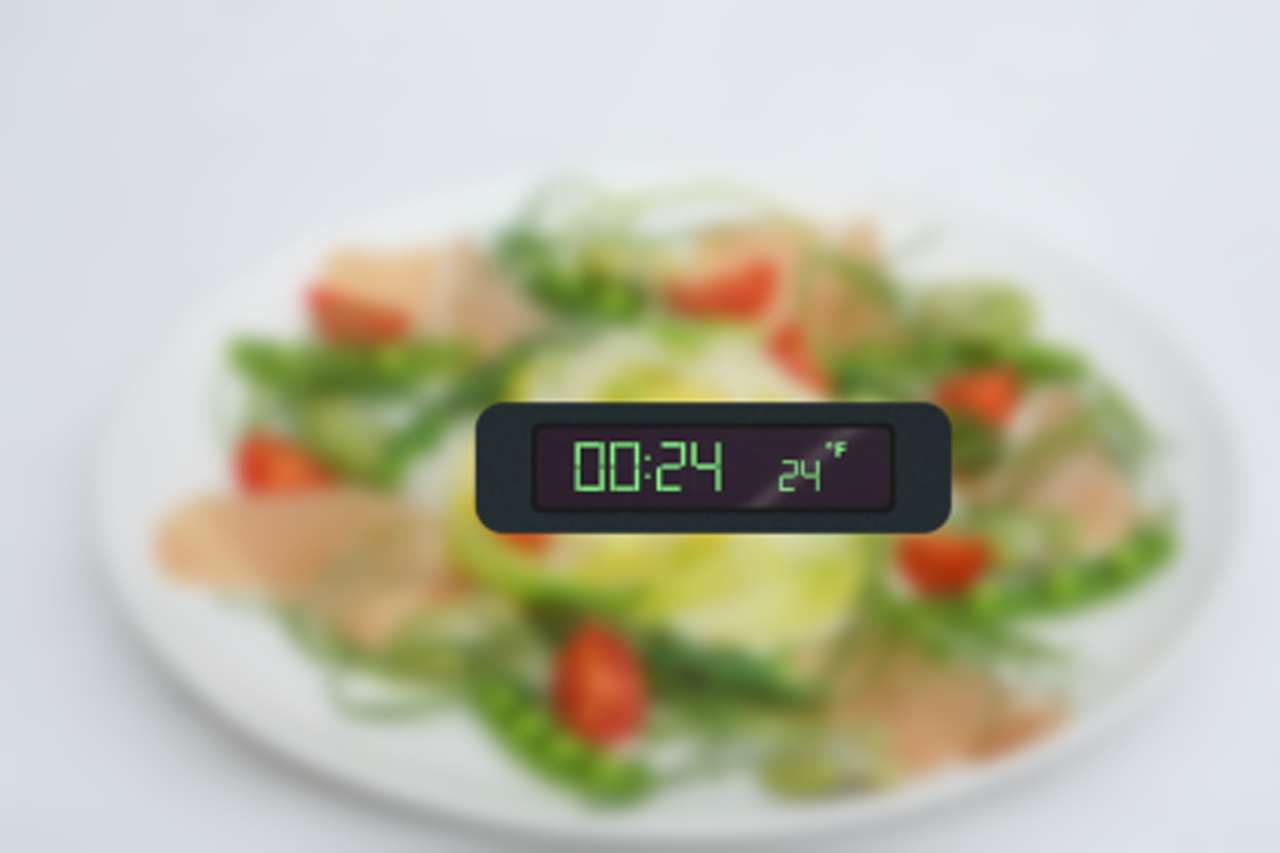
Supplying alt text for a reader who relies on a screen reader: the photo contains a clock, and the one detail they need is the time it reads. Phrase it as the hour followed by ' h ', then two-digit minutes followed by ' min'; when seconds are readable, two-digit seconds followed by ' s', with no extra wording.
0 h 24 min
